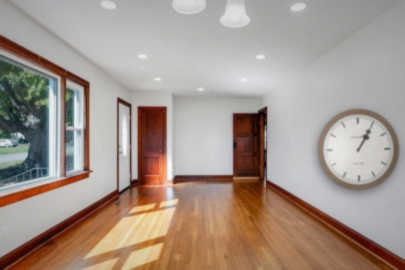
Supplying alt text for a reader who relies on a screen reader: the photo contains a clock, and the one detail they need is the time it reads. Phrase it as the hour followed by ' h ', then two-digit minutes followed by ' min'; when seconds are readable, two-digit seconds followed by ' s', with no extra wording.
1 h 05 min
